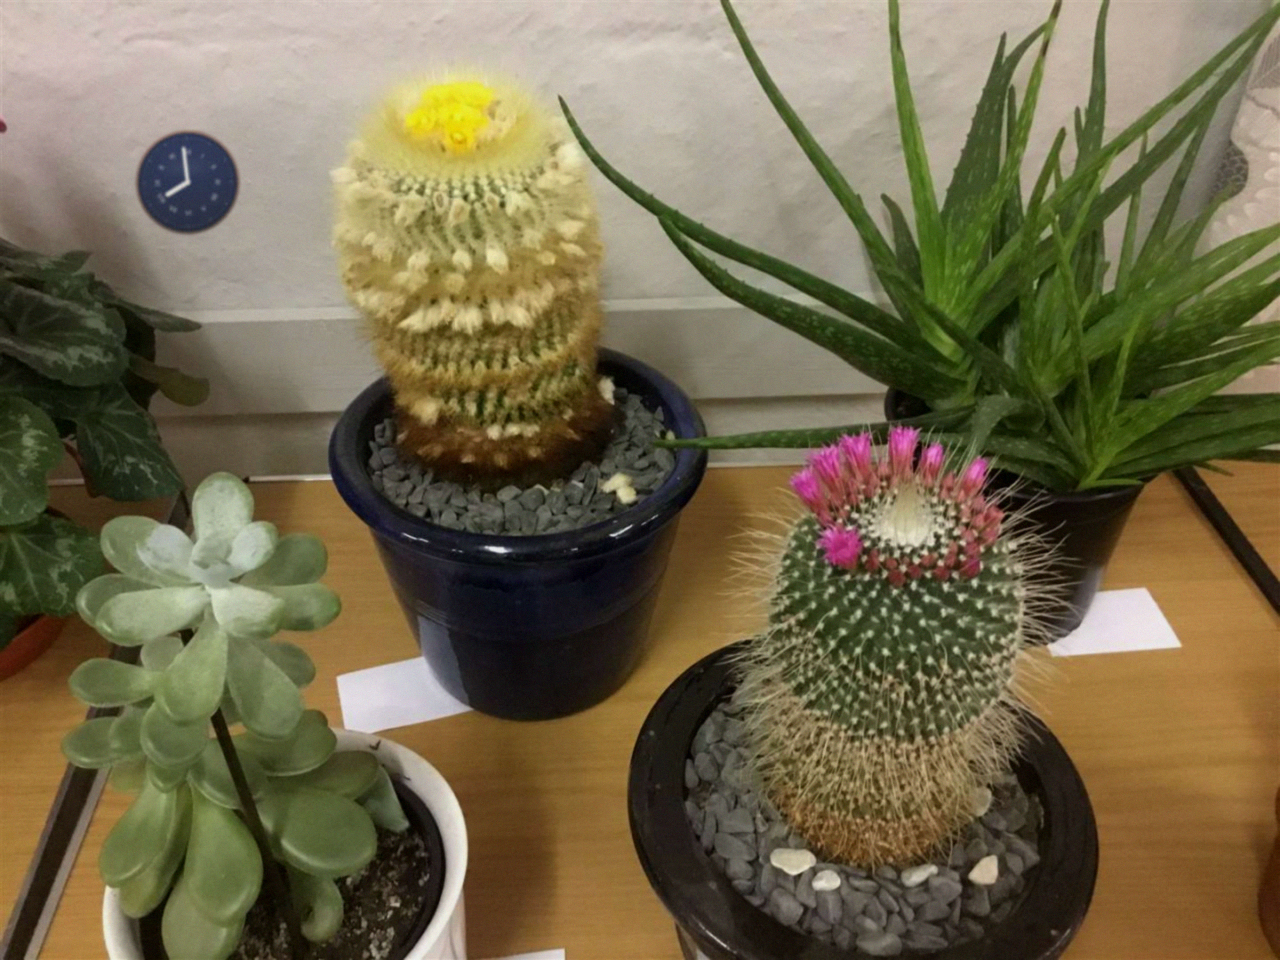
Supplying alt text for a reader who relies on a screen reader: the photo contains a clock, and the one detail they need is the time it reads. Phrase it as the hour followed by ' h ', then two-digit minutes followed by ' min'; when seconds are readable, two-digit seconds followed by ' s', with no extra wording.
7 h 59 min
